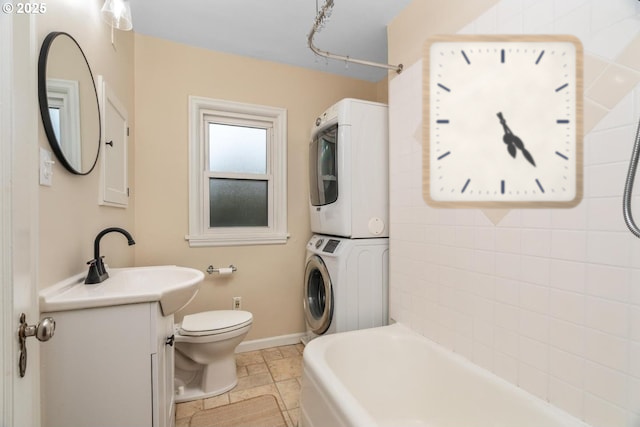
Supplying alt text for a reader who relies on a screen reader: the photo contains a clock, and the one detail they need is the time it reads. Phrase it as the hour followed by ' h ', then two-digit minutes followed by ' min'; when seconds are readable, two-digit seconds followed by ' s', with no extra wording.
5 h 24 min
